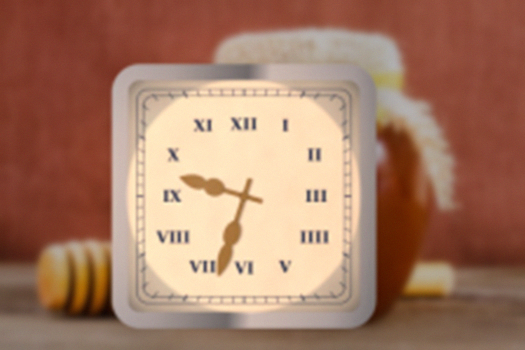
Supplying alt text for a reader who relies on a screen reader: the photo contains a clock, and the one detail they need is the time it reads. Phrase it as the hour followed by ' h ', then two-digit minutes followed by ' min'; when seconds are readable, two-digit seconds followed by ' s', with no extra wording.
9 h 33 min
